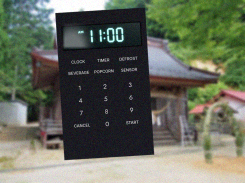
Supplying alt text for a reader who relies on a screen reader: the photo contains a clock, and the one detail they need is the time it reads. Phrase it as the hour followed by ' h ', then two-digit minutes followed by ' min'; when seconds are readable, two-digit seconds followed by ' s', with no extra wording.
11 h 00 min
